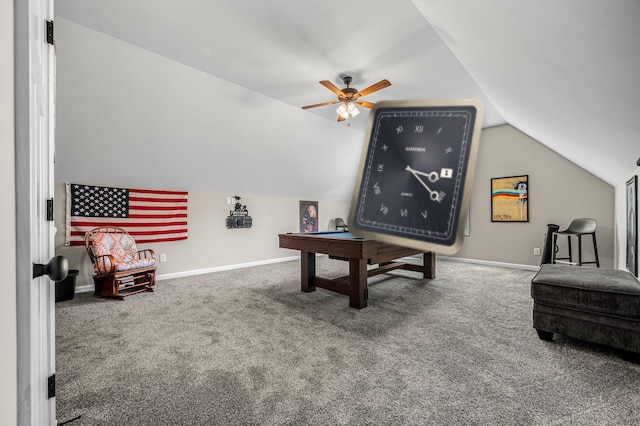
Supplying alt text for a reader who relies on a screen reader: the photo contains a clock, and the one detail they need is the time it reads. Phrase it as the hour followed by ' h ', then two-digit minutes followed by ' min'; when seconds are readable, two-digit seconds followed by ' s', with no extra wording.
3 h 21 min
